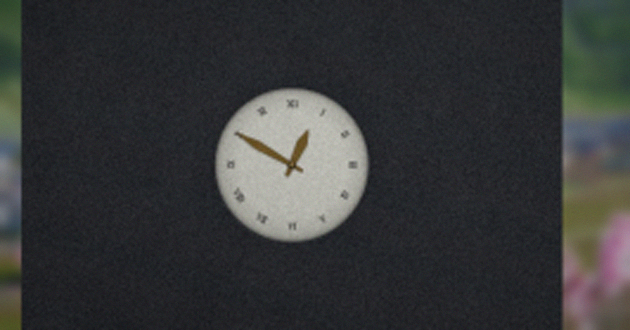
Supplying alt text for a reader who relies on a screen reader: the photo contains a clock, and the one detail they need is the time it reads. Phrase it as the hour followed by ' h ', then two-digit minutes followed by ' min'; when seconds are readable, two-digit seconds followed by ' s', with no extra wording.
12 h 50 min
